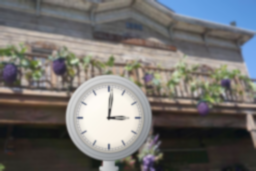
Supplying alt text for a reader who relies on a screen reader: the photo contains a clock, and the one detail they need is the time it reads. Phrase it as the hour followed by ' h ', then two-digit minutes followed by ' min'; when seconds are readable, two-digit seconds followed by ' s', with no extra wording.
3 h 01 min
